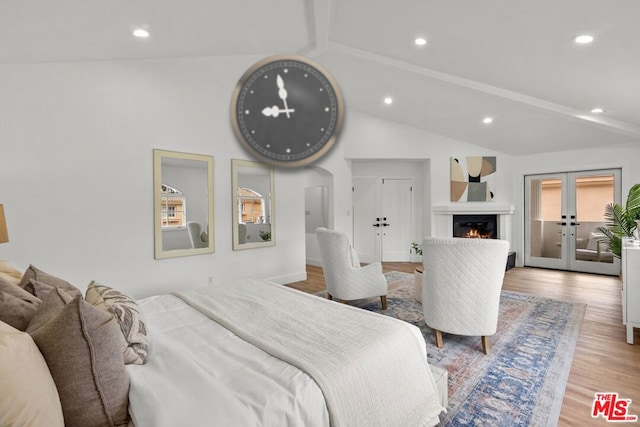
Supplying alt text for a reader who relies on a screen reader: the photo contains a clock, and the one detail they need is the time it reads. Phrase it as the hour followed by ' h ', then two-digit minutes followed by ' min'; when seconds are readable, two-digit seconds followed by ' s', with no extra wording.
8 h 58 min
